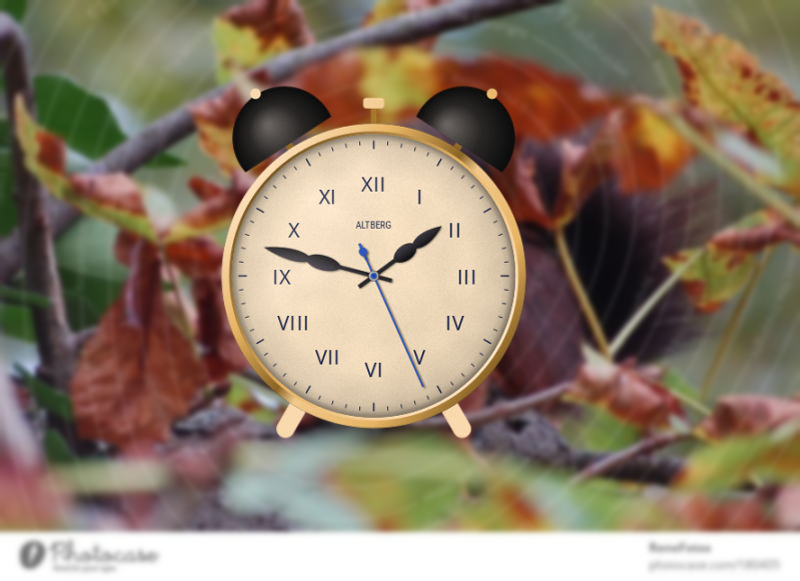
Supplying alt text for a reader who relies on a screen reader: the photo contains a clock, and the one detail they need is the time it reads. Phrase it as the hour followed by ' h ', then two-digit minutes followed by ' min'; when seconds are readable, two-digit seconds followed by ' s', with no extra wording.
1 h 47 min 26 s
